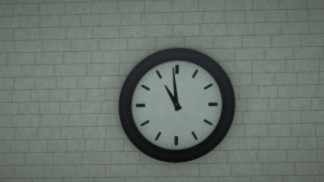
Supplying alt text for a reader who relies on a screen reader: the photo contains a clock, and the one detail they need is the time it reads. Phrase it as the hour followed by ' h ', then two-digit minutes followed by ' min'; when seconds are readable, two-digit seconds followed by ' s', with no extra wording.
10 h 59 min
